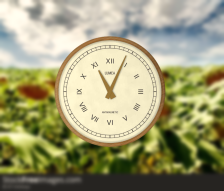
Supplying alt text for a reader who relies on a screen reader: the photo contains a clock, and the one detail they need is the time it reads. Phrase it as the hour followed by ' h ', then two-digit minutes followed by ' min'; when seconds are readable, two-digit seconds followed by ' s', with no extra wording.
11 h 04 min
